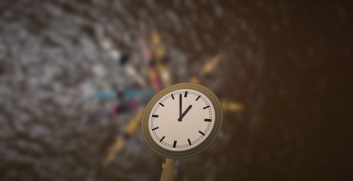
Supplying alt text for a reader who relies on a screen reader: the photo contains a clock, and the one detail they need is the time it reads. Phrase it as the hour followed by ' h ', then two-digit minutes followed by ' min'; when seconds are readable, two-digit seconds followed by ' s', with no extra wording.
12 h 58 min
